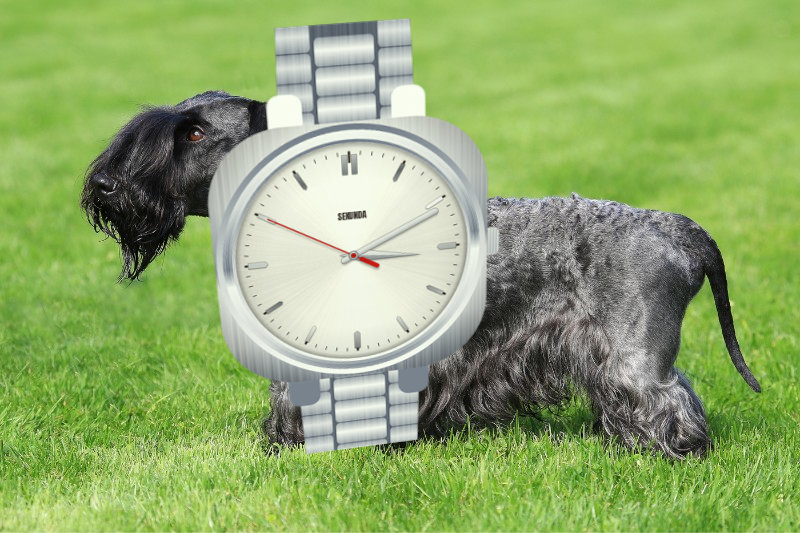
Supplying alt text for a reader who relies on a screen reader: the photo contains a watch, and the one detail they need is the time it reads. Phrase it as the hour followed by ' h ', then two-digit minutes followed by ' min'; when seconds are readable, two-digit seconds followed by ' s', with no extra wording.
3 h 10 min 50 s
